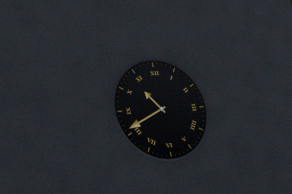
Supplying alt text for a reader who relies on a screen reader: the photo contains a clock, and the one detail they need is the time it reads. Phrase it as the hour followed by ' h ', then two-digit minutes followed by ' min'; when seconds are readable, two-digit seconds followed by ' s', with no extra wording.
10 h 41 min
